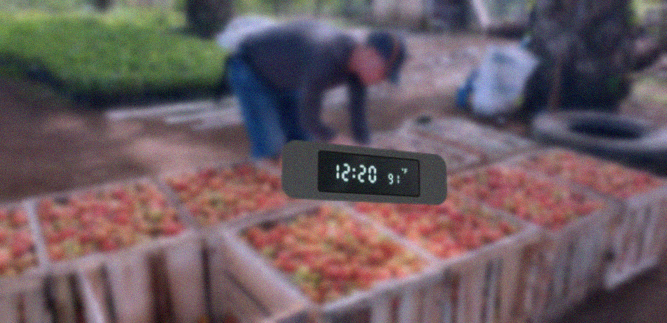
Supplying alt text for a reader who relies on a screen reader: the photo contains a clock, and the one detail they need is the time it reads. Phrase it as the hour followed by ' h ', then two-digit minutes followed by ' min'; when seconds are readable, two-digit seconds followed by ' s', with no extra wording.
12 h 20 min
